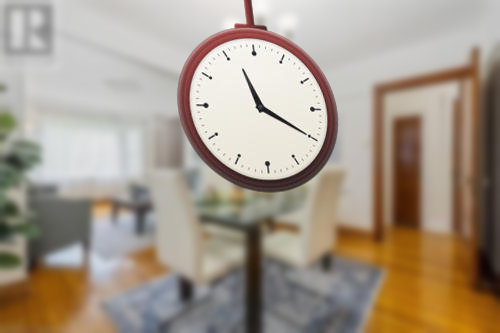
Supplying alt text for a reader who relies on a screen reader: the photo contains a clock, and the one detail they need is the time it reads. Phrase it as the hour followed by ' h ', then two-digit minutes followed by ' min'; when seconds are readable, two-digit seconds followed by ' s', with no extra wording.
11 h 20 min
